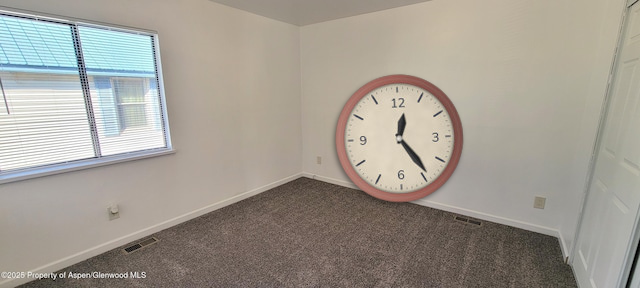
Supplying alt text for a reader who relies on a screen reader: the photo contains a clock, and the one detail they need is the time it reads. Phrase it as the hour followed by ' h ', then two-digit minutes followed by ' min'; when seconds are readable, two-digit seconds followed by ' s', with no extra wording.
12 h 24 min
